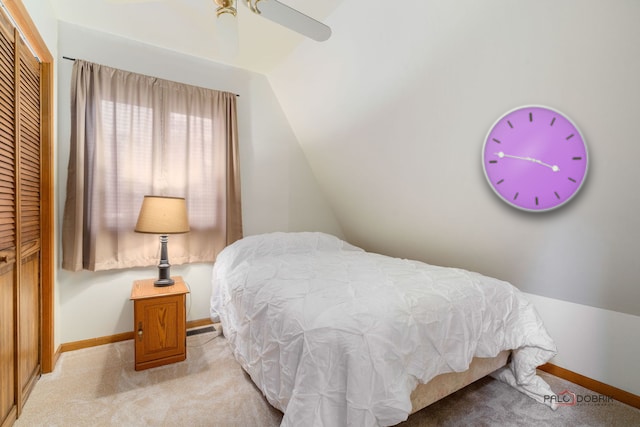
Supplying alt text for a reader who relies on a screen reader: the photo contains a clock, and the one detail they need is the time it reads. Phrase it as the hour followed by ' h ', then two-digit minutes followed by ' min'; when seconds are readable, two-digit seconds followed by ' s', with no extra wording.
3 h 47 min
